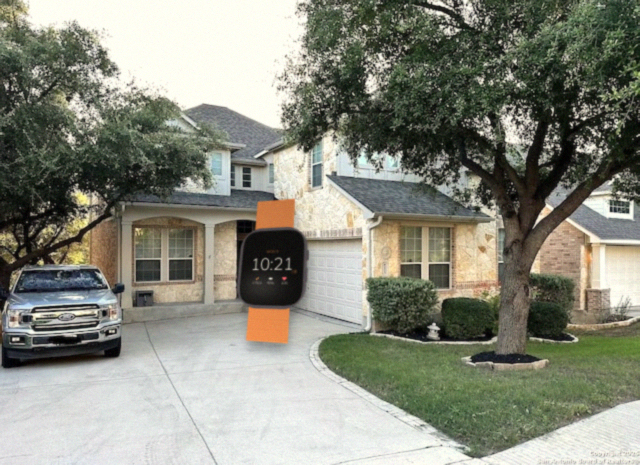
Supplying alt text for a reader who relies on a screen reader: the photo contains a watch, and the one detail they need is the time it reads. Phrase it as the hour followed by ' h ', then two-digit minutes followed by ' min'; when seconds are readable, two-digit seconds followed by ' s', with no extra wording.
10 h 21 min
